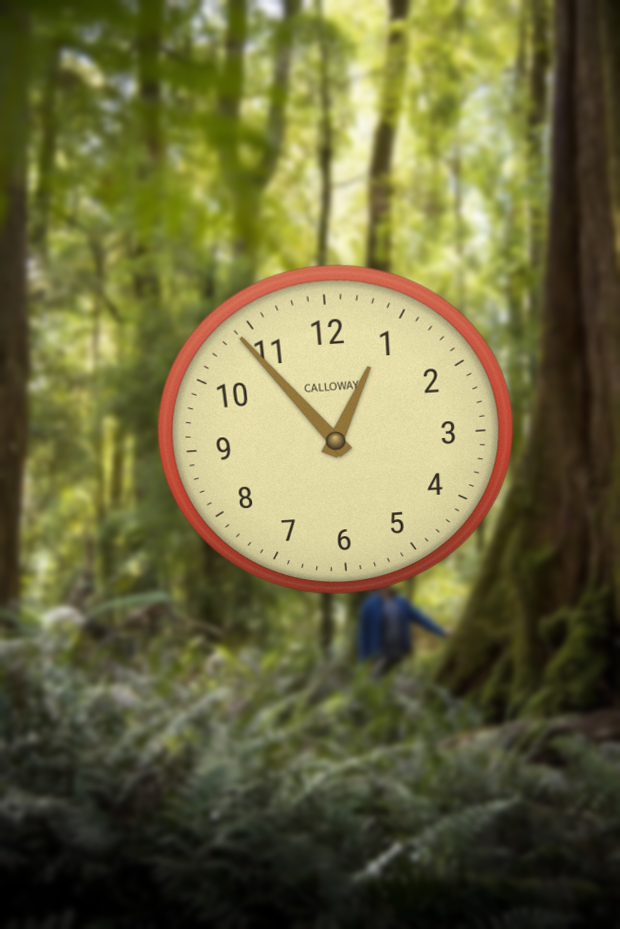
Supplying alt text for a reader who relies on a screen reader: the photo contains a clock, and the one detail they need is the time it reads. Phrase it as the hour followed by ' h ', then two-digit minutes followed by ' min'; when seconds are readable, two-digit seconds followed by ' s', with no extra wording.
12 h 54 min
